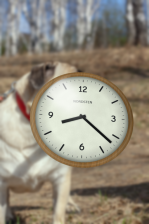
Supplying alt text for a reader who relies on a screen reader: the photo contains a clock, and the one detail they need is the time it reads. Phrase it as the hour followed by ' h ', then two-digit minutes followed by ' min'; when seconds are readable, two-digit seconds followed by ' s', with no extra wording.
8 h 22 min
